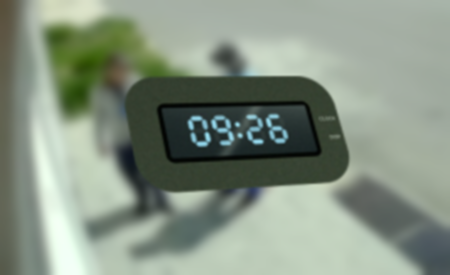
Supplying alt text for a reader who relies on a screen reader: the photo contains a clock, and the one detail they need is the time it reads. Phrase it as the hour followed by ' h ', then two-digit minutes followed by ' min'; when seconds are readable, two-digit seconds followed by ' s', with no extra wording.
9 h 26 min
